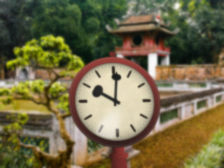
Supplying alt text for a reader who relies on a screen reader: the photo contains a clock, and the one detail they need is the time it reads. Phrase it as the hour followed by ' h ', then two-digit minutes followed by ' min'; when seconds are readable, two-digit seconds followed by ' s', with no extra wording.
10 h 01 min
